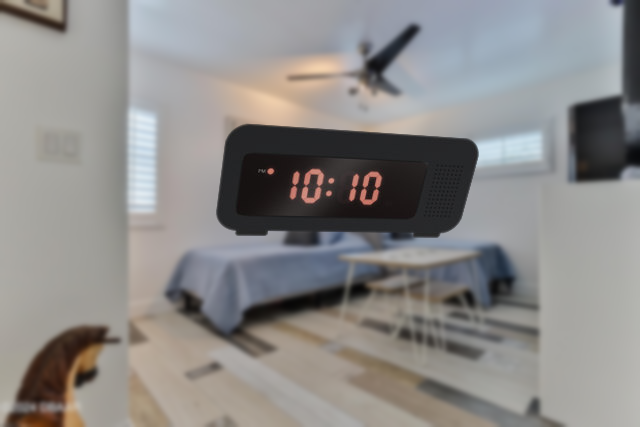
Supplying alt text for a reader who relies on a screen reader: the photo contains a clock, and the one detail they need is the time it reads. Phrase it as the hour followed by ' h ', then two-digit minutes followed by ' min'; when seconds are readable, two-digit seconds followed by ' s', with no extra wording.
10 h 10 min
